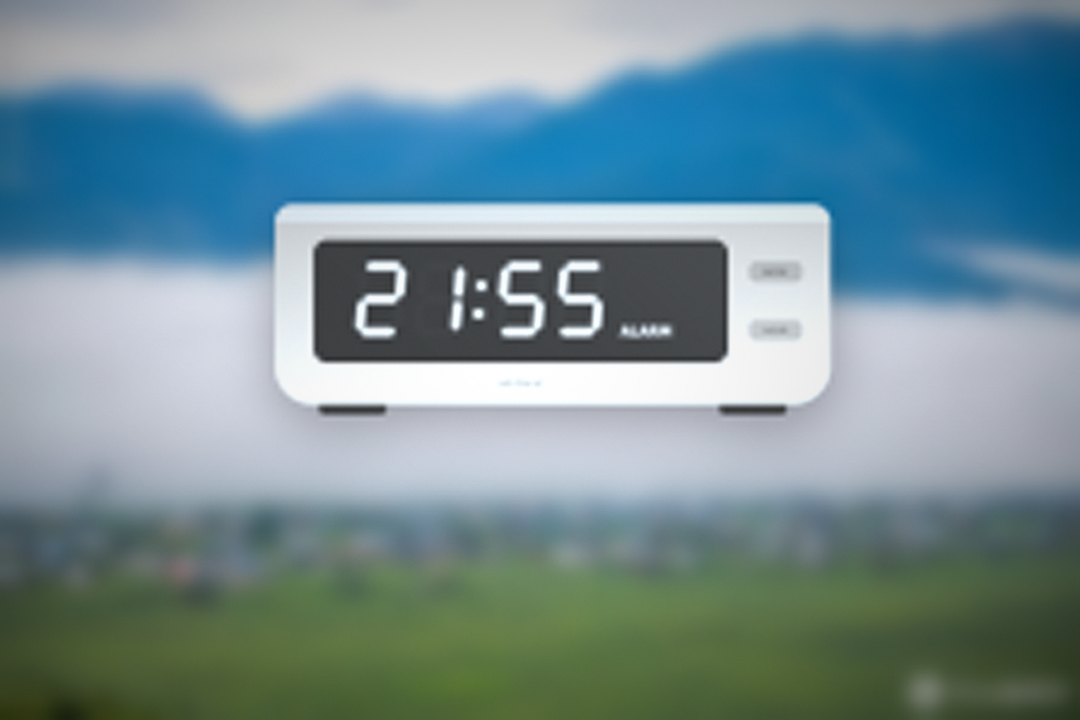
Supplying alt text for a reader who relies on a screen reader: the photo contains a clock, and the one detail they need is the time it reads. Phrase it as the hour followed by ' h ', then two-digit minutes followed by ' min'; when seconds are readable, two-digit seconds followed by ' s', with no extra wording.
21 h 55 min
